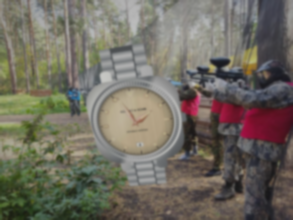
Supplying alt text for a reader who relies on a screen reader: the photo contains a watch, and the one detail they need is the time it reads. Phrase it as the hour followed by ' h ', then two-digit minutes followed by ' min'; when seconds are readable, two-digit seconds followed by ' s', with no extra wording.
1 h 56 min
